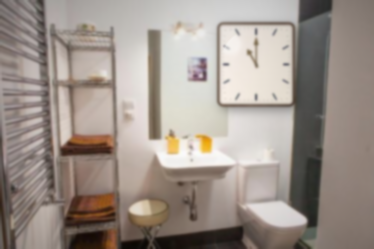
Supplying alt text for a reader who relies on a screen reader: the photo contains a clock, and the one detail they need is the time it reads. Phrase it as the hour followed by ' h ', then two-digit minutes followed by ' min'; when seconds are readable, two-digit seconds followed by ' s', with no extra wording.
11 h 00 min
